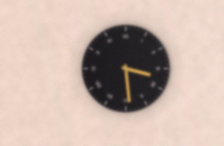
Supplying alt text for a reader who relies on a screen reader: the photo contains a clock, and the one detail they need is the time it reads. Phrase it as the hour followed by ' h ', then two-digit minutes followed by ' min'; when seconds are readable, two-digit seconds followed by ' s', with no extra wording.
3 h 29 min
